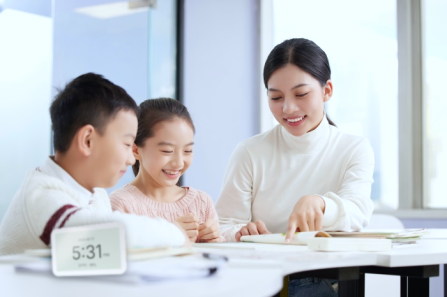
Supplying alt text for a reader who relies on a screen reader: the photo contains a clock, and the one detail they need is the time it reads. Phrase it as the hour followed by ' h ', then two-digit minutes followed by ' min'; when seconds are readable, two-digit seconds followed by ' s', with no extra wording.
5 h 31 min
